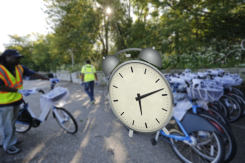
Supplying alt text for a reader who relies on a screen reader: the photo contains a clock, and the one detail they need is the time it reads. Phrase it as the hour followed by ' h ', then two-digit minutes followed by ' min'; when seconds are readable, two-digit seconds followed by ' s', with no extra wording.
6 h 13 min
